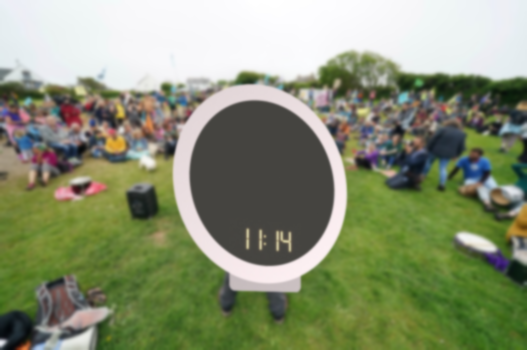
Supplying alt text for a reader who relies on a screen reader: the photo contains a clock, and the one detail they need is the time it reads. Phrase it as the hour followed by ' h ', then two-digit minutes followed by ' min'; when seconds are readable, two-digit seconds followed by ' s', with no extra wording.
11 h 14 min
